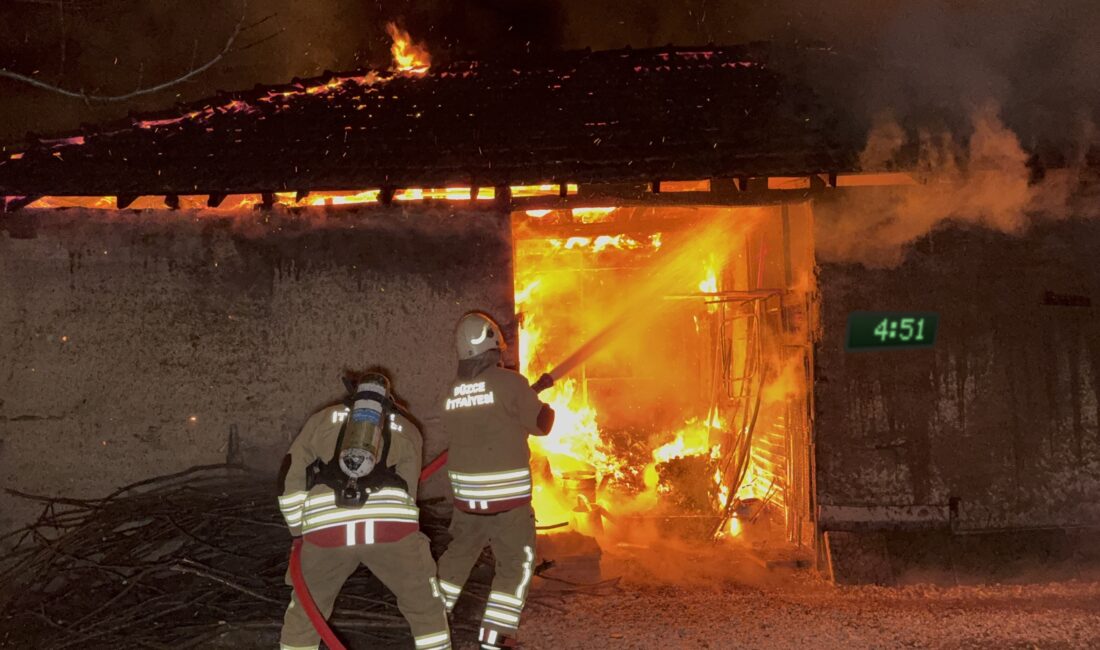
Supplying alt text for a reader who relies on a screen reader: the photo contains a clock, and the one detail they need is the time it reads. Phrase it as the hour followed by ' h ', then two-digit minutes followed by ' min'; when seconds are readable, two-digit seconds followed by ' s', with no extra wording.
4 h 51 min
